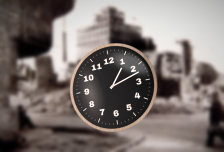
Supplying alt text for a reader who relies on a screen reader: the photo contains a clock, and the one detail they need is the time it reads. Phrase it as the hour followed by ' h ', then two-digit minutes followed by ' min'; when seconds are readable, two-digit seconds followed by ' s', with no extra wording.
1 h 12 min
